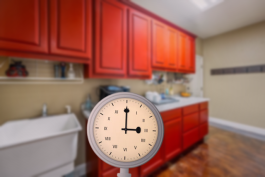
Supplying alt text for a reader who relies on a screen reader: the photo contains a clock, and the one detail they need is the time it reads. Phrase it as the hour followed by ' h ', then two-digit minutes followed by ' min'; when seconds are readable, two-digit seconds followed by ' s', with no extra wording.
3 h 00 min
